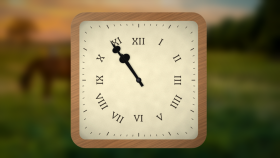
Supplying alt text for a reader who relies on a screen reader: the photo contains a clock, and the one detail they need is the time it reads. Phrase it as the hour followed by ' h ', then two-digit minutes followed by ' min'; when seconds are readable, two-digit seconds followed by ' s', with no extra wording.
10 h 54 min
